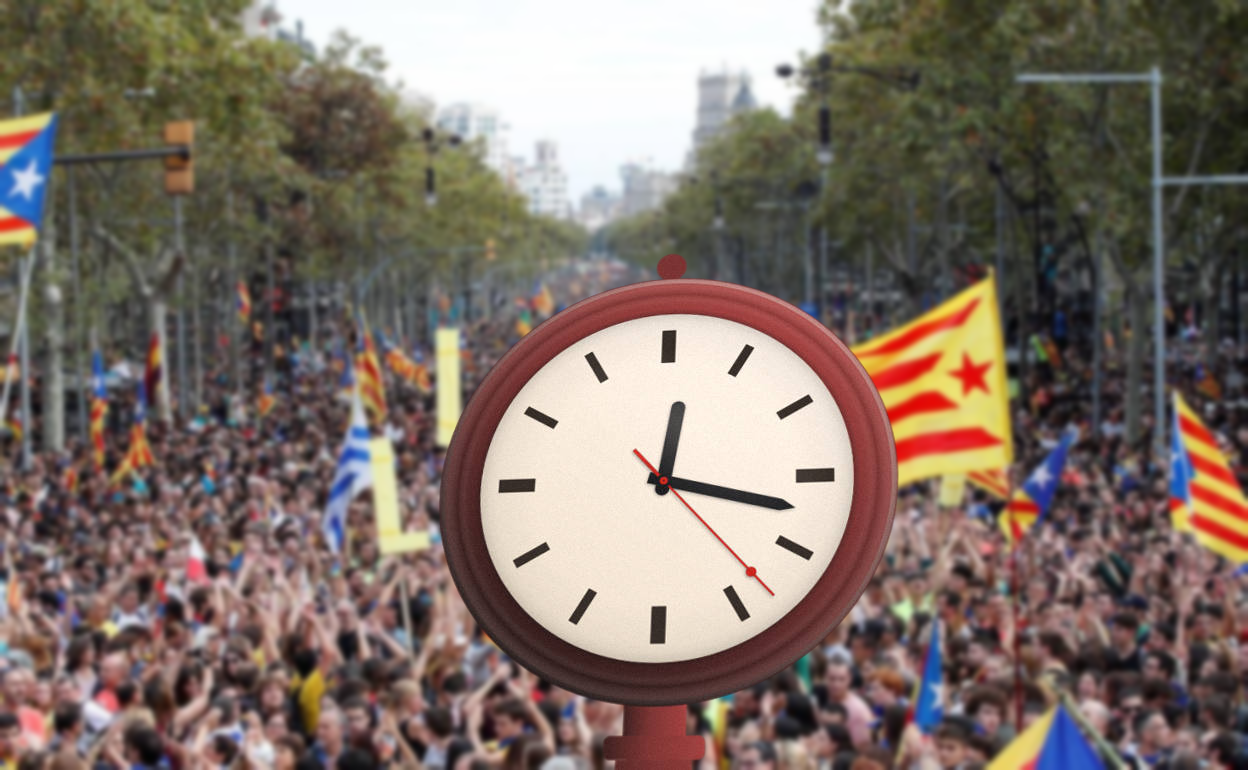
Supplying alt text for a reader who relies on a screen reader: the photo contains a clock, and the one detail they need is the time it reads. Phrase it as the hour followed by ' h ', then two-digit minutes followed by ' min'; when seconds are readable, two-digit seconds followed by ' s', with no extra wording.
12 h 17 min 23 s
